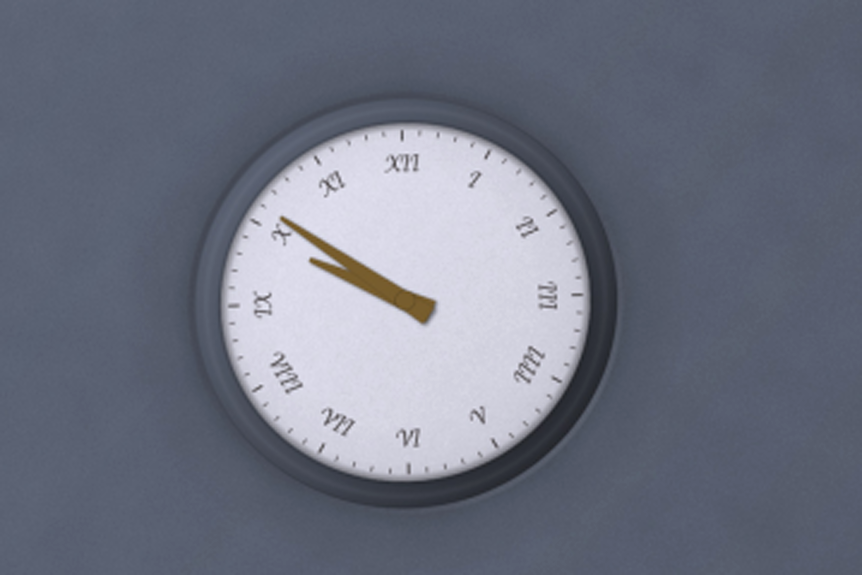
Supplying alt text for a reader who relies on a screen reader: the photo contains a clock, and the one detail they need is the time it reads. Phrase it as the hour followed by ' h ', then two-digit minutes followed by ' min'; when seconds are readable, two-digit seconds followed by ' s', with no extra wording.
9 h 51 min
